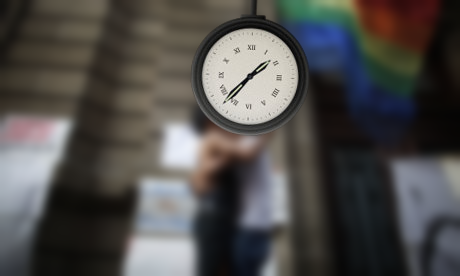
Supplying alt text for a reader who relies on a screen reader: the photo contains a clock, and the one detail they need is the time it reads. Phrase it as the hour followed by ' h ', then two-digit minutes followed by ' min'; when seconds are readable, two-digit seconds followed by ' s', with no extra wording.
1 h 37 min
